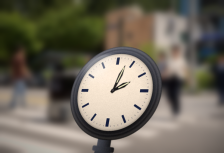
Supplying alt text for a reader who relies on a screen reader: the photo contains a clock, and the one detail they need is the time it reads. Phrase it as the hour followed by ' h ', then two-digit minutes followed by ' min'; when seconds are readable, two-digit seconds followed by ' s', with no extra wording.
2 h 03 min
